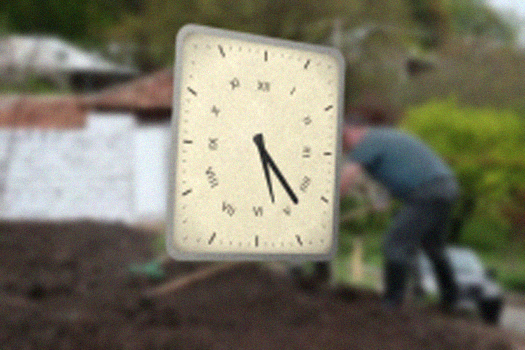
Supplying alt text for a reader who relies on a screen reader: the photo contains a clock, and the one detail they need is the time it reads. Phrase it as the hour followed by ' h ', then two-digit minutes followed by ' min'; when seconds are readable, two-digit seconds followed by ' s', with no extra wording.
5 h 23 min
